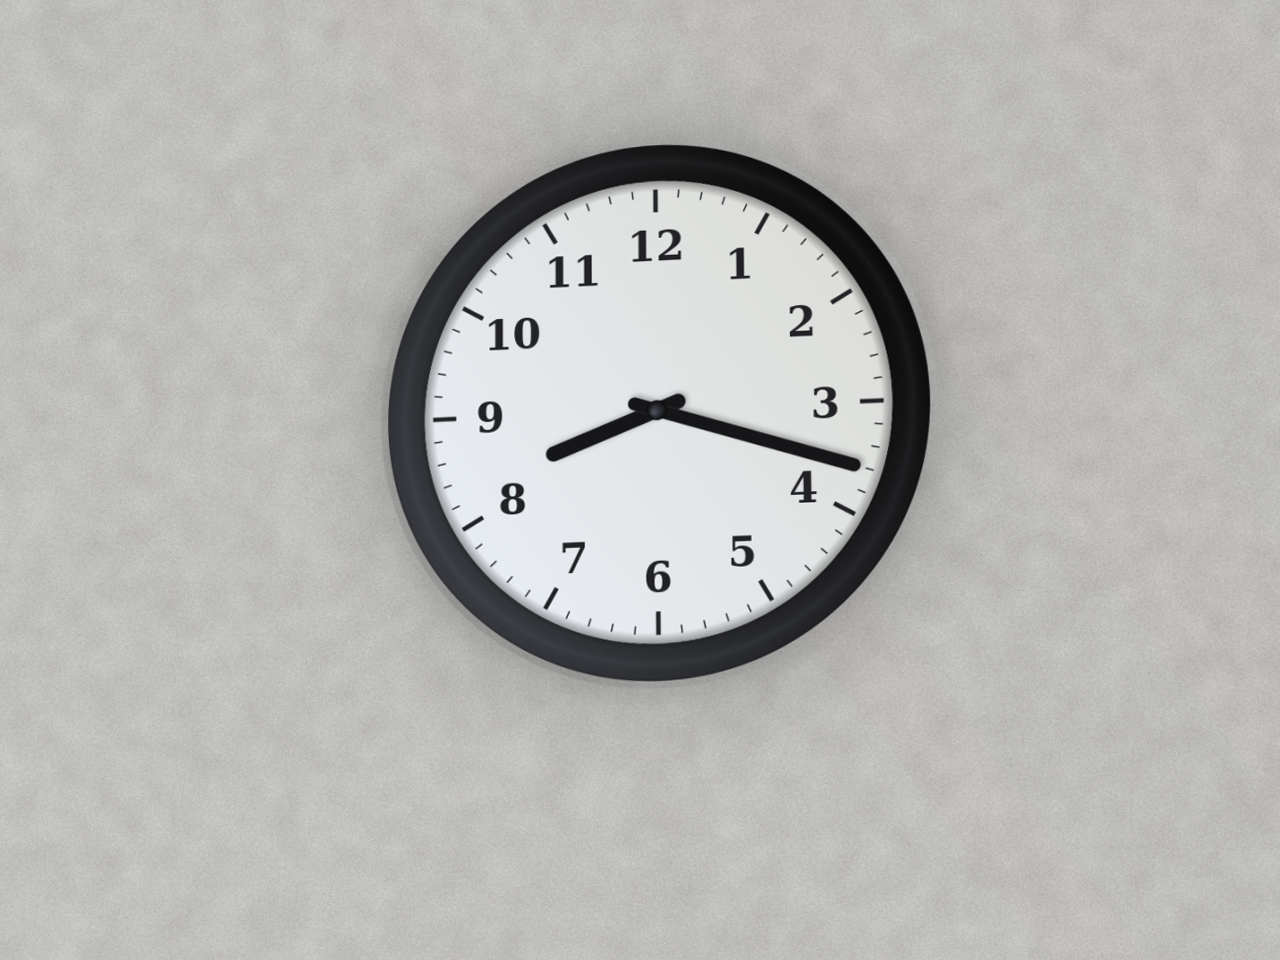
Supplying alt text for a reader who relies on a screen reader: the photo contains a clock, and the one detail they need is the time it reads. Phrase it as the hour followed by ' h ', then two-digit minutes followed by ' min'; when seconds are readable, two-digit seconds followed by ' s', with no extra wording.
8 h 18 min
